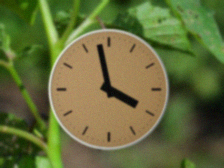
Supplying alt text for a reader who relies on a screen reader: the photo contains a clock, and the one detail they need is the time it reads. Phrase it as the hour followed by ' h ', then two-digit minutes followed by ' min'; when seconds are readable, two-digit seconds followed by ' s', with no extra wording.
3 h 58 min
